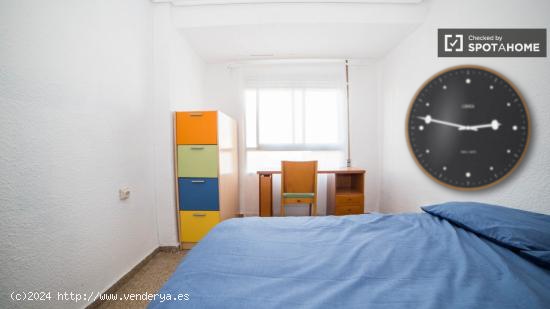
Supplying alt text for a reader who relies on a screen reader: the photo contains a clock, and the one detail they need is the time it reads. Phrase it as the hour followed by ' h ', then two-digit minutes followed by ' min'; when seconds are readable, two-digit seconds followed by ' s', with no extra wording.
2 h 47 min
